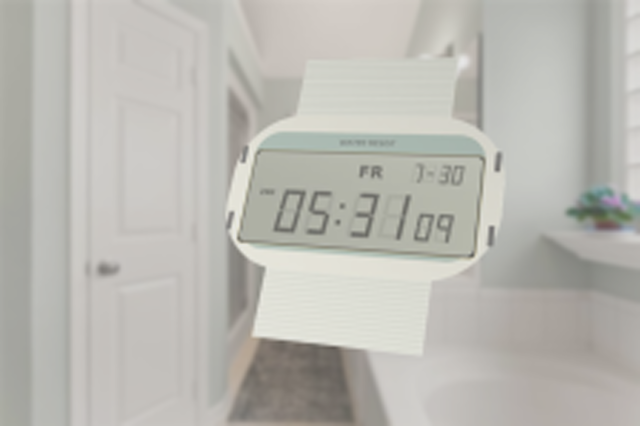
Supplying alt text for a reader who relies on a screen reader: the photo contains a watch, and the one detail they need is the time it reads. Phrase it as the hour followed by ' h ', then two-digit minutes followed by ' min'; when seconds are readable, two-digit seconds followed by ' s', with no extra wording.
5 h 31 min 09 s
